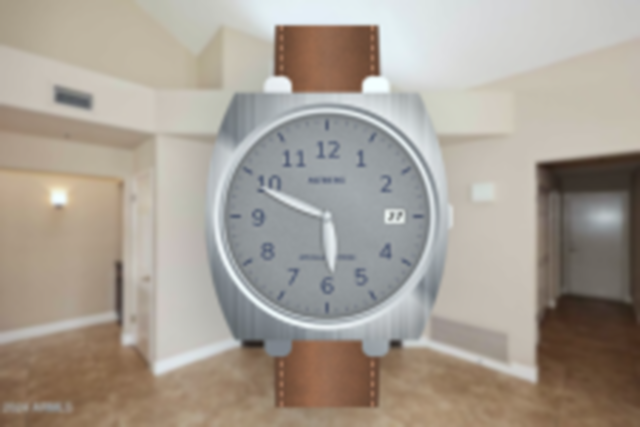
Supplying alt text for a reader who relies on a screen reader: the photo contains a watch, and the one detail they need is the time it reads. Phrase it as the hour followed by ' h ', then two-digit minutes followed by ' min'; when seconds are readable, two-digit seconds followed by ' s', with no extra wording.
5 h 49 min
